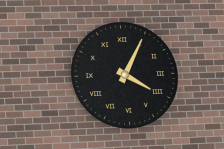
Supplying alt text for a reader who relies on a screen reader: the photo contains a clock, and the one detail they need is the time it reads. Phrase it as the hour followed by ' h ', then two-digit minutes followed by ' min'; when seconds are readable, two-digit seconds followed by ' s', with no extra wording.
4 h 05 min
